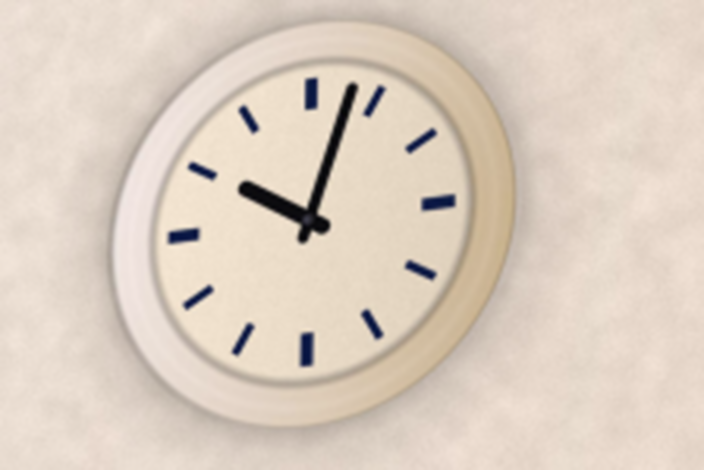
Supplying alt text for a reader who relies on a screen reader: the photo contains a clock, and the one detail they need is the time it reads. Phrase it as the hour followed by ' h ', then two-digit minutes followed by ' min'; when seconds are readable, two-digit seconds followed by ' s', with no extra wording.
10 h 03 min
